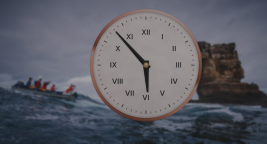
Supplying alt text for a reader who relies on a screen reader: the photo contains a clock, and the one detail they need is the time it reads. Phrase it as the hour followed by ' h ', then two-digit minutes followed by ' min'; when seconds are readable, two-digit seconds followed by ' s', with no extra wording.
5 h 53 min
